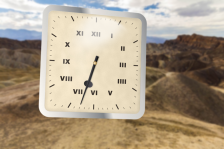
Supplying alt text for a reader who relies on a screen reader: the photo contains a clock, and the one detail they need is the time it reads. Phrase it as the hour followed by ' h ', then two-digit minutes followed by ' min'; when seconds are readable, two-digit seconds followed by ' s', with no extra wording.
6 h 33 min
